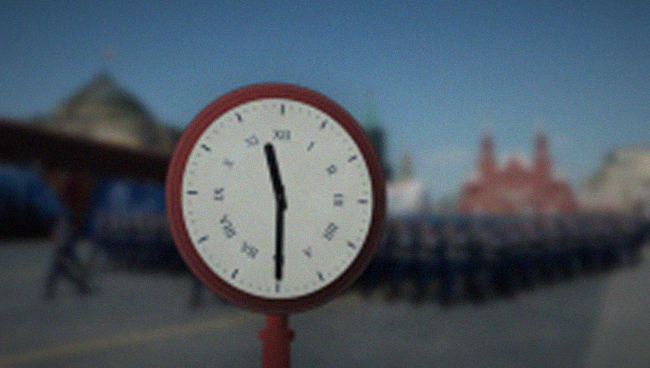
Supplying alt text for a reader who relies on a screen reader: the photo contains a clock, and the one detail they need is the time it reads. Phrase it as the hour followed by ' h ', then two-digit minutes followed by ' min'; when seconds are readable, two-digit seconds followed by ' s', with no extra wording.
11 h 30 min
